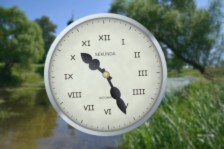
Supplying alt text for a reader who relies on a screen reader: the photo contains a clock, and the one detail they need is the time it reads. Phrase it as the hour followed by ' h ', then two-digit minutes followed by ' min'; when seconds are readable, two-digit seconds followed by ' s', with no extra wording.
10 h 26 min
